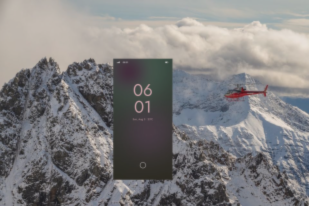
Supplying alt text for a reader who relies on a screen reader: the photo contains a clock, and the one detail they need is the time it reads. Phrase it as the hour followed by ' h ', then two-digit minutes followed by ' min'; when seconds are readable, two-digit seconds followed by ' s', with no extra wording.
6 h 01 min
